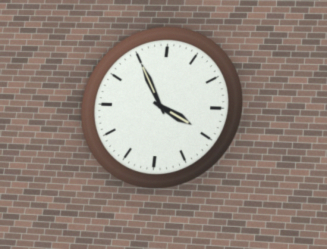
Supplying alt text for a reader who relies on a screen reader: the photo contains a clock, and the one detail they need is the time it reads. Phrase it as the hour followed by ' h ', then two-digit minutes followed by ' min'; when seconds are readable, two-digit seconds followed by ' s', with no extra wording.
3 h 55 min
